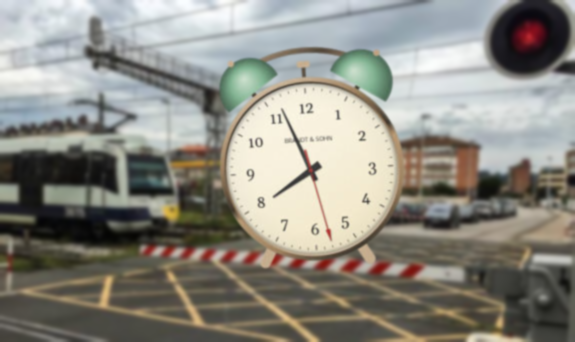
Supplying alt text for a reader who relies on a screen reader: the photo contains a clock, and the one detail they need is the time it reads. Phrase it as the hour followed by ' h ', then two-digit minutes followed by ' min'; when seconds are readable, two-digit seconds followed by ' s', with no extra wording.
7 h 56 min 28 s
